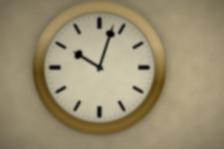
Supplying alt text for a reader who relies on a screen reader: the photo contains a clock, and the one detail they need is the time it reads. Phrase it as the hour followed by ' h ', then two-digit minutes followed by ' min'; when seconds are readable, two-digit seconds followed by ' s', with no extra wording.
10 h 03 min
